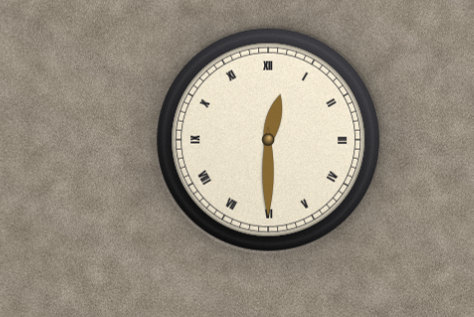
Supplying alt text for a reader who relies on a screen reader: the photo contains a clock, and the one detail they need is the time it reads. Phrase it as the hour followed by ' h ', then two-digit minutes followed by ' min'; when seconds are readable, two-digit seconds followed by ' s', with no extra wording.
12 h 30 min
